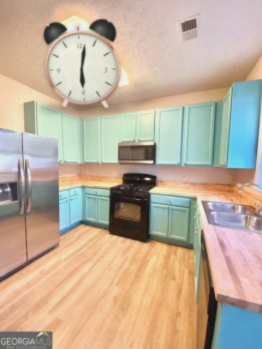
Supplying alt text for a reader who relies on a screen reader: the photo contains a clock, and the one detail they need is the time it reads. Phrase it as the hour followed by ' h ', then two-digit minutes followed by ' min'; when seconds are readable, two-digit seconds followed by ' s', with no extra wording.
6 h 02 min
